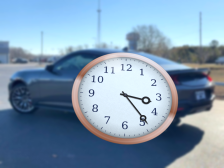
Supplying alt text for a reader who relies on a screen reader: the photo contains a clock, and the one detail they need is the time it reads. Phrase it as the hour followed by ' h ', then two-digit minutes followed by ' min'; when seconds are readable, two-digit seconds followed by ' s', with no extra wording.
3 h 24 min
